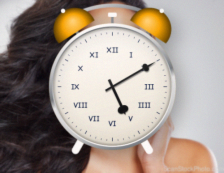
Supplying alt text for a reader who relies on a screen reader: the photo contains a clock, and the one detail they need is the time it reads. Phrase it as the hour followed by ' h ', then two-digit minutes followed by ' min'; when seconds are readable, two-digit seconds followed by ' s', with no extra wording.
5 h 10 min
